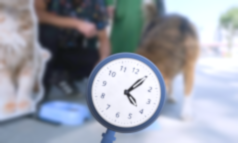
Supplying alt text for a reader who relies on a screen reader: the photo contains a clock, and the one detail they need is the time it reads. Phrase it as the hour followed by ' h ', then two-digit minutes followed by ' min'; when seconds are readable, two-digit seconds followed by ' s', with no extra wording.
4 h 05 min
